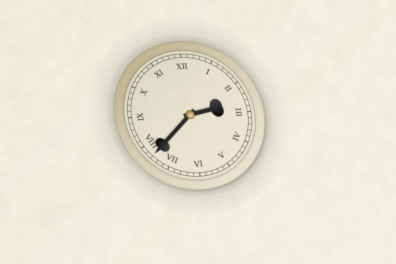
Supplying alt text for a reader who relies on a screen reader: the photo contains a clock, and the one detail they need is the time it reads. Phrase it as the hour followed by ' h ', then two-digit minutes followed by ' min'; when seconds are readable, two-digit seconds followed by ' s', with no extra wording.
2 h 38 min
